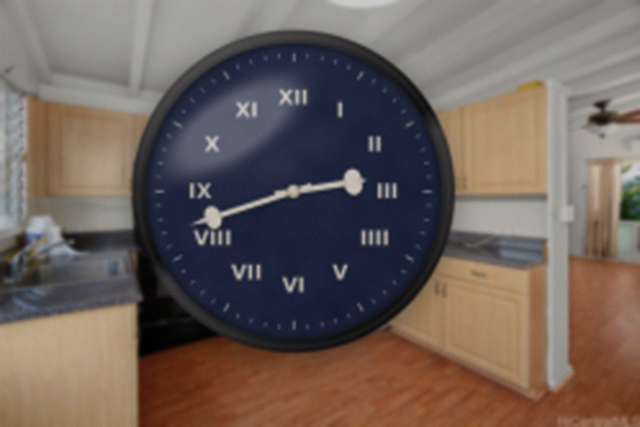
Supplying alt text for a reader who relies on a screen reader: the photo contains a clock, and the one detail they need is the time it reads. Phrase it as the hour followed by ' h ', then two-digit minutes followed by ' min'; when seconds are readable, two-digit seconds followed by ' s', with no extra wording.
2 h 42 min
